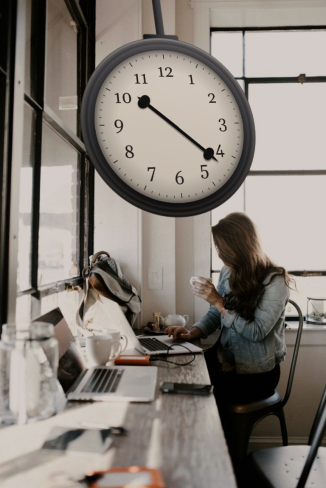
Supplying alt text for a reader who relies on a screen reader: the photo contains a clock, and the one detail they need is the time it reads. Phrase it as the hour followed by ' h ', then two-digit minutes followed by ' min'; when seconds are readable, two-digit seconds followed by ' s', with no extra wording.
10 h 22 min
